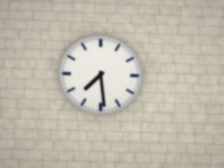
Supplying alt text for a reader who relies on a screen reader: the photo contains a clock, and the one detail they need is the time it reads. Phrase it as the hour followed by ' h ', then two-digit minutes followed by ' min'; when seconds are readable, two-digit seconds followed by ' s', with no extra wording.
7 h 29 min
